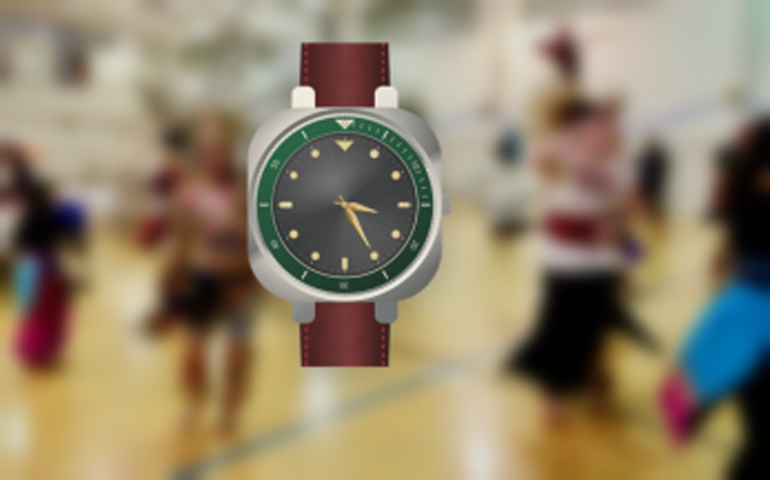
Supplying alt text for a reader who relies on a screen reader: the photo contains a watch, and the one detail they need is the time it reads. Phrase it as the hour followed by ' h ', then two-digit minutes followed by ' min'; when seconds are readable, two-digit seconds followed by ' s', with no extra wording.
3 h 25 min
